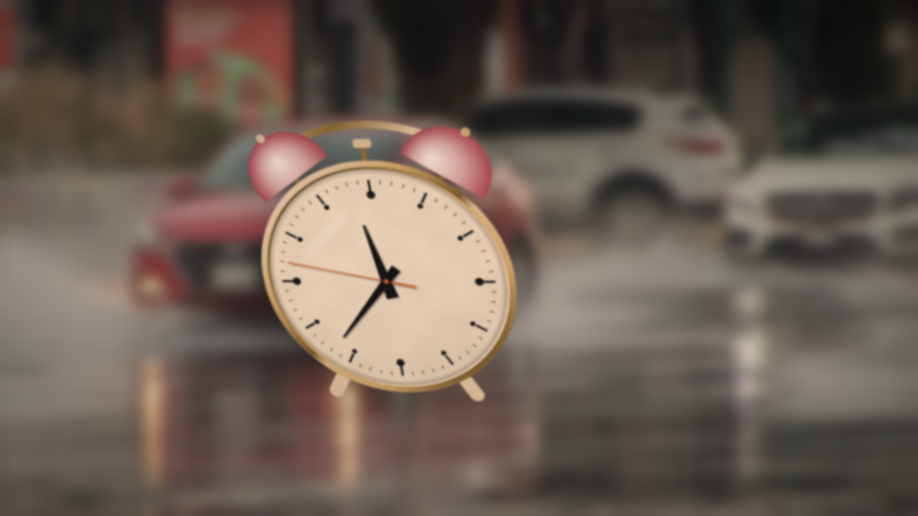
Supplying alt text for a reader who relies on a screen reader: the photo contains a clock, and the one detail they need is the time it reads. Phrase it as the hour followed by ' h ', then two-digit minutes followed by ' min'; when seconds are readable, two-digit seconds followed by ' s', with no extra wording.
11 h 36 min 47 s
